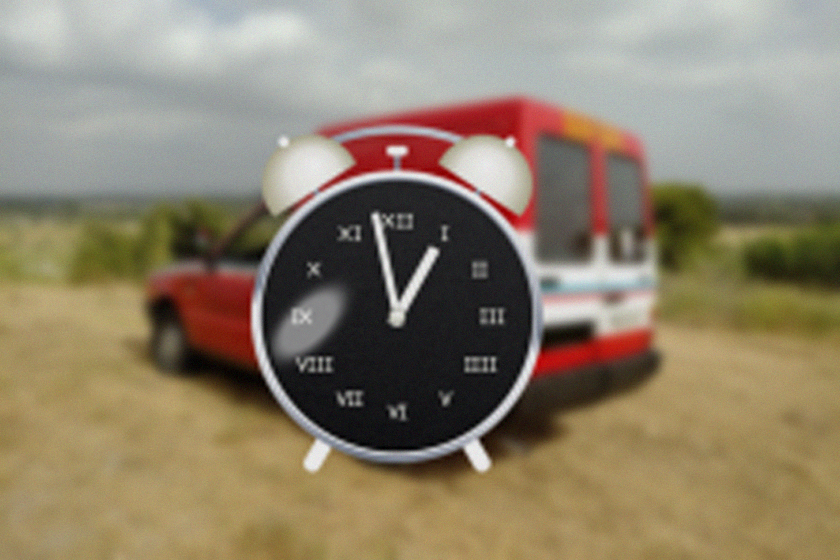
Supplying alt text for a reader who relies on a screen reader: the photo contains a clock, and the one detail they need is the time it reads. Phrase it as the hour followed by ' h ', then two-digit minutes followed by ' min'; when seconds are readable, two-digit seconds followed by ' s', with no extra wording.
12 h 58 min
